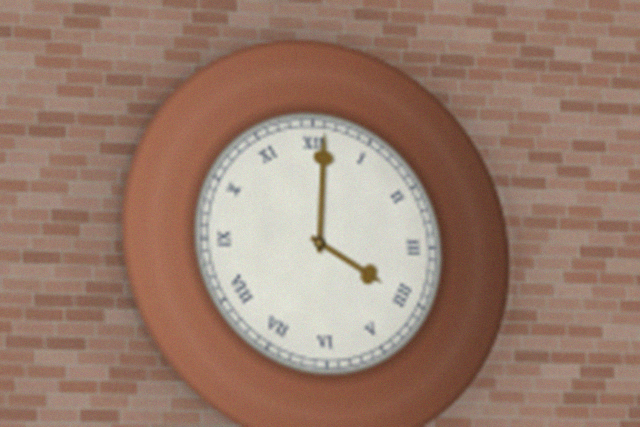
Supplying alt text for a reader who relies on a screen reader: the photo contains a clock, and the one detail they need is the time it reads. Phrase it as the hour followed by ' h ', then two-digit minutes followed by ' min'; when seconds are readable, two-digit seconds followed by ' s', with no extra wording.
4 h 01 min
